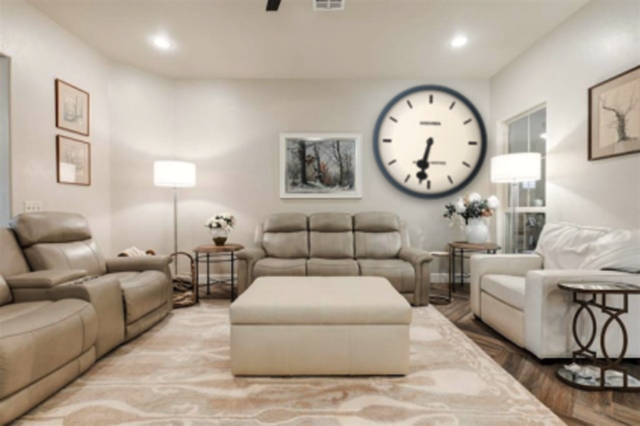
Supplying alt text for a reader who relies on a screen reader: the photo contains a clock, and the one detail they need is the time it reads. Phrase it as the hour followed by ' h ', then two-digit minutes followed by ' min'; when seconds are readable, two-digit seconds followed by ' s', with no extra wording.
6 h 32 min
